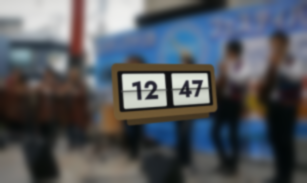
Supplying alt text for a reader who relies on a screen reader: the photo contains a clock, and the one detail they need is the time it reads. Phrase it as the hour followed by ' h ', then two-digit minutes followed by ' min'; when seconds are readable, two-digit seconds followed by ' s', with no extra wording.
12 h 47 min
